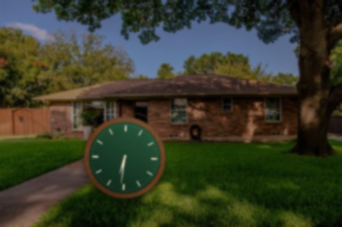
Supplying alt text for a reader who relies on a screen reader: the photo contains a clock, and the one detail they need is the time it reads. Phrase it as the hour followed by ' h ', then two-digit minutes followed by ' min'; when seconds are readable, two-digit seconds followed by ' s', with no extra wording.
6 h 31 min
